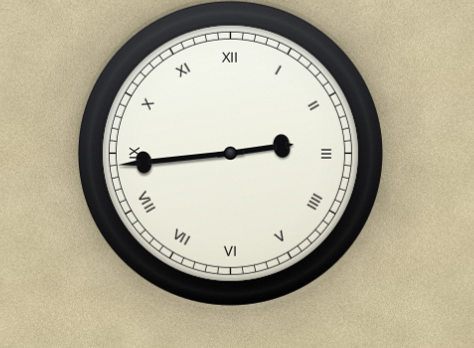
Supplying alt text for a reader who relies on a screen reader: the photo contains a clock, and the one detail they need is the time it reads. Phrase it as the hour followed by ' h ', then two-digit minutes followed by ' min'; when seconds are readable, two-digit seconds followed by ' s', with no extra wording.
2 h 44 min
